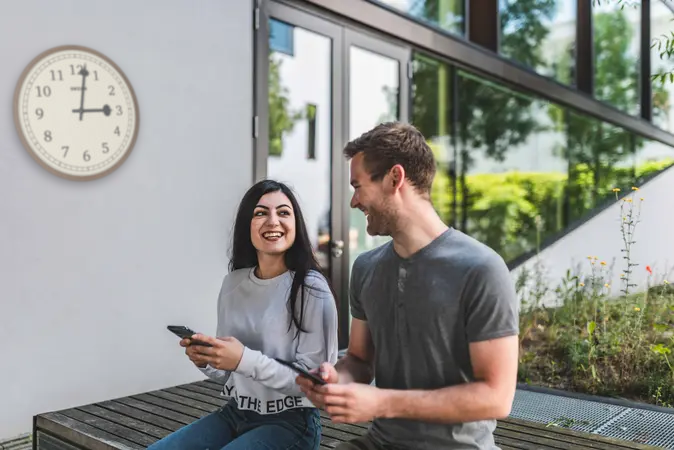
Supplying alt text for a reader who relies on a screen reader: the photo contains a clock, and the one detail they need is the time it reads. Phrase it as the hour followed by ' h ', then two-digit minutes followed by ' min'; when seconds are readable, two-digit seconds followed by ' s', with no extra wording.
3 h 02 min
